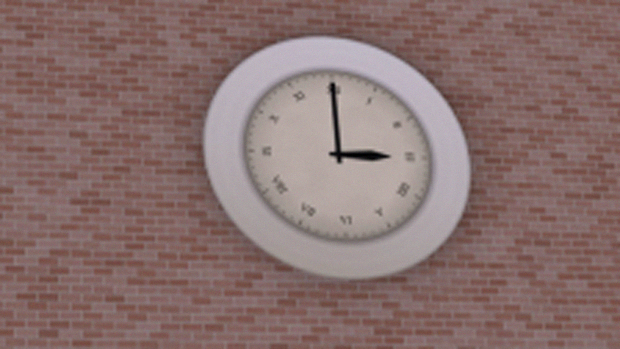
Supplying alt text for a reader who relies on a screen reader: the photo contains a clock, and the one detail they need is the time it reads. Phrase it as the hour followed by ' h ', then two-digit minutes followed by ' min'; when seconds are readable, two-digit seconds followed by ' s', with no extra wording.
3 h 00 min
